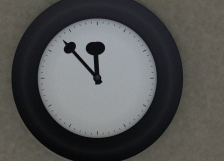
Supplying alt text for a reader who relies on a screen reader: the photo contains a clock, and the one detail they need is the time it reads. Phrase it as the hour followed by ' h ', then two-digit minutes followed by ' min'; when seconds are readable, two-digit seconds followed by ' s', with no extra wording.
11 h 53 min
